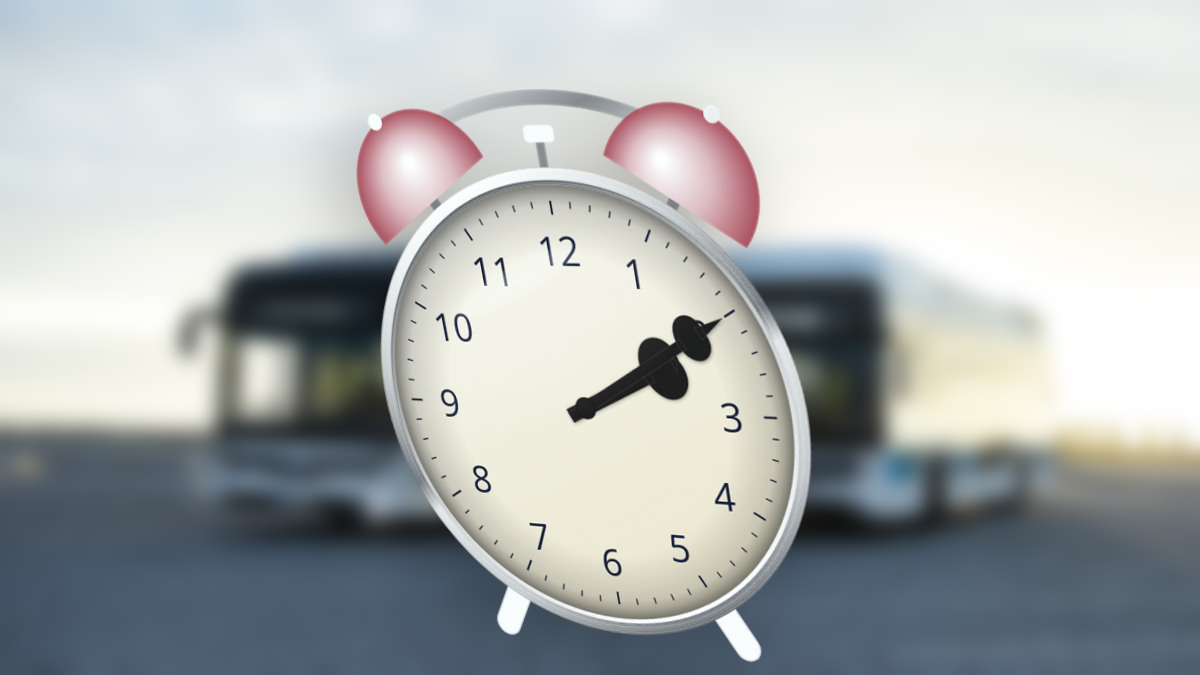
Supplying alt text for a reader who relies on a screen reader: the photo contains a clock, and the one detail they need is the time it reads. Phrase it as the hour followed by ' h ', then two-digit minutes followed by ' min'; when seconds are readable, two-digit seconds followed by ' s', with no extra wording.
2 h 10 min
